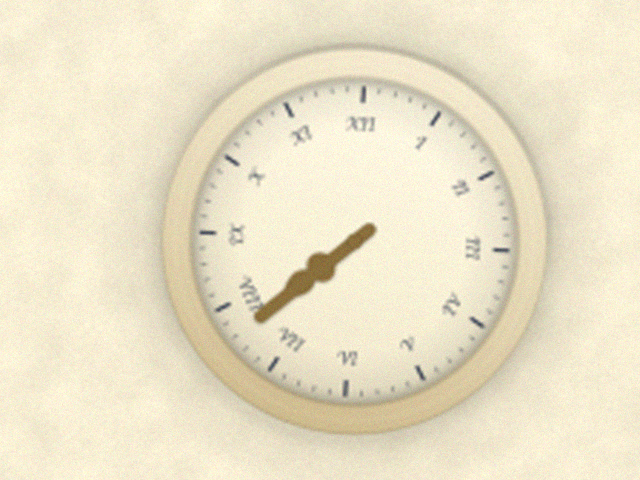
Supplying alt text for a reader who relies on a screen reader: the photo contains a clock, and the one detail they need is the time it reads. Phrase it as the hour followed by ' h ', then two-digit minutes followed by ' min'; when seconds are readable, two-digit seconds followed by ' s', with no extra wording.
7 h 38 min
